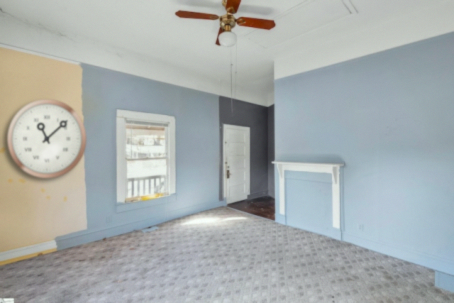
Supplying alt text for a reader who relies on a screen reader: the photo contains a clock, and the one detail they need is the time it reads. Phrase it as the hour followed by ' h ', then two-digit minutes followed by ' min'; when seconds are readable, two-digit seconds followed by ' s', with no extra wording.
11 h 08 min
